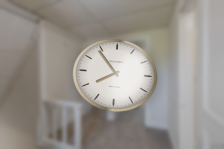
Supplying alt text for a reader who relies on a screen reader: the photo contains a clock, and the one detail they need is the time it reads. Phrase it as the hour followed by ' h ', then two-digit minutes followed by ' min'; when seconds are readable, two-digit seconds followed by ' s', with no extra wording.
7 h 54 min
